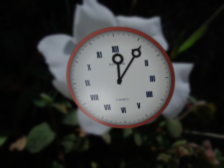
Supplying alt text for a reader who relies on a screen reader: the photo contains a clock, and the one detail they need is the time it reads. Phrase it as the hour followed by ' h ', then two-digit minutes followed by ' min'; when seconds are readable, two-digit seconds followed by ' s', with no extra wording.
12 h 06 min
